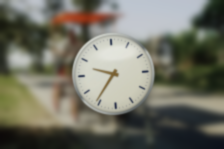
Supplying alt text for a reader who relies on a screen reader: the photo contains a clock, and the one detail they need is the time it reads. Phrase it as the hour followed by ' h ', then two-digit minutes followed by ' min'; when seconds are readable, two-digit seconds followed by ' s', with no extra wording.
9 h 36 min
